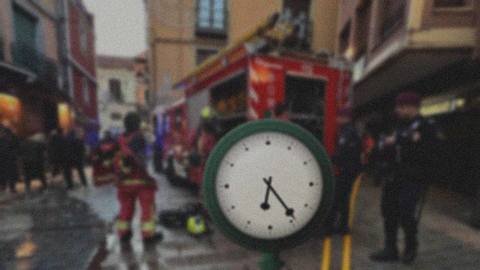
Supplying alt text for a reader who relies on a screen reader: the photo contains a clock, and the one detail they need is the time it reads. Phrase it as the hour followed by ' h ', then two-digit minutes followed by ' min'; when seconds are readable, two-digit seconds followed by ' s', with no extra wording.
6 h 24 min
